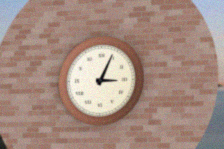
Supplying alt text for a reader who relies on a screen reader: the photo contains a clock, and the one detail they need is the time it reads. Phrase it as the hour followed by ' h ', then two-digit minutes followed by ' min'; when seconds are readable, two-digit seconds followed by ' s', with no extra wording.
3 h 04 min
